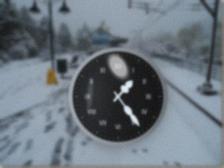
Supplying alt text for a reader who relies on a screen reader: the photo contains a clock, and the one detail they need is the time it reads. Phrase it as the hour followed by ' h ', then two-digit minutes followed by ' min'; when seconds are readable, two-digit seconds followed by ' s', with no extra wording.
1 h 24 min
